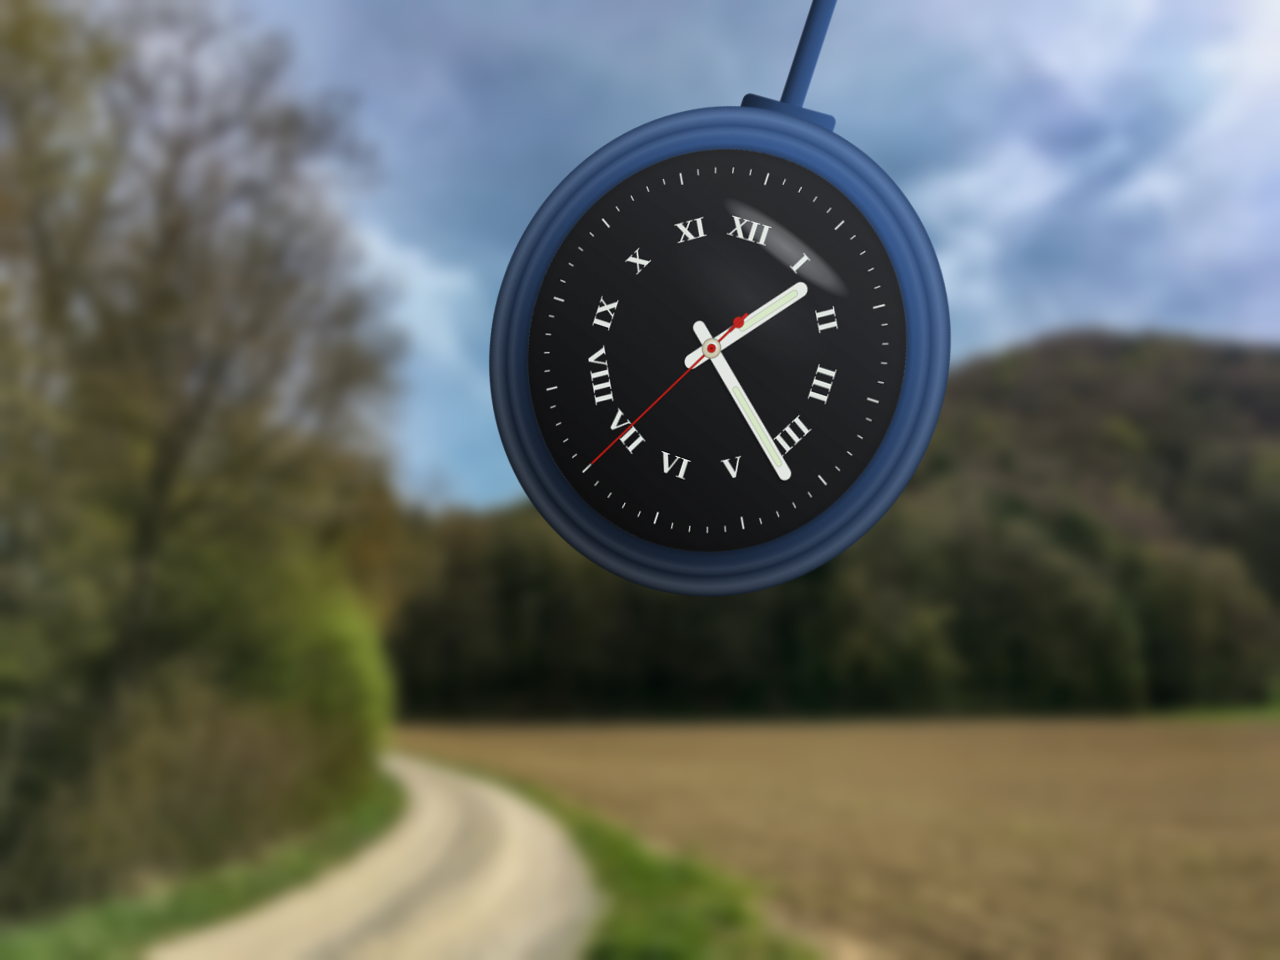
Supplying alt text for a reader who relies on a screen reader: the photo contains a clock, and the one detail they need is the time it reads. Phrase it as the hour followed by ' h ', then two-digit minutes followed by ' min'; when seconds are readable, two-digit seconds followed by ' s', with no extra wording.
1 h 21 min 35 s
